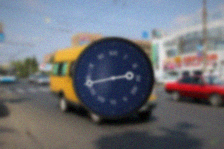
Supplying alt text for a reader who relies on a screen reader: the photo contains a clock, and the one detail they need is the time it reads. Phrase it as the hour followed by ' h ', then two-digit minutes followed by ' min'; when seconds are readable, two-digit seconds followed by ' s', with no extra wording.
2 h 43 min
